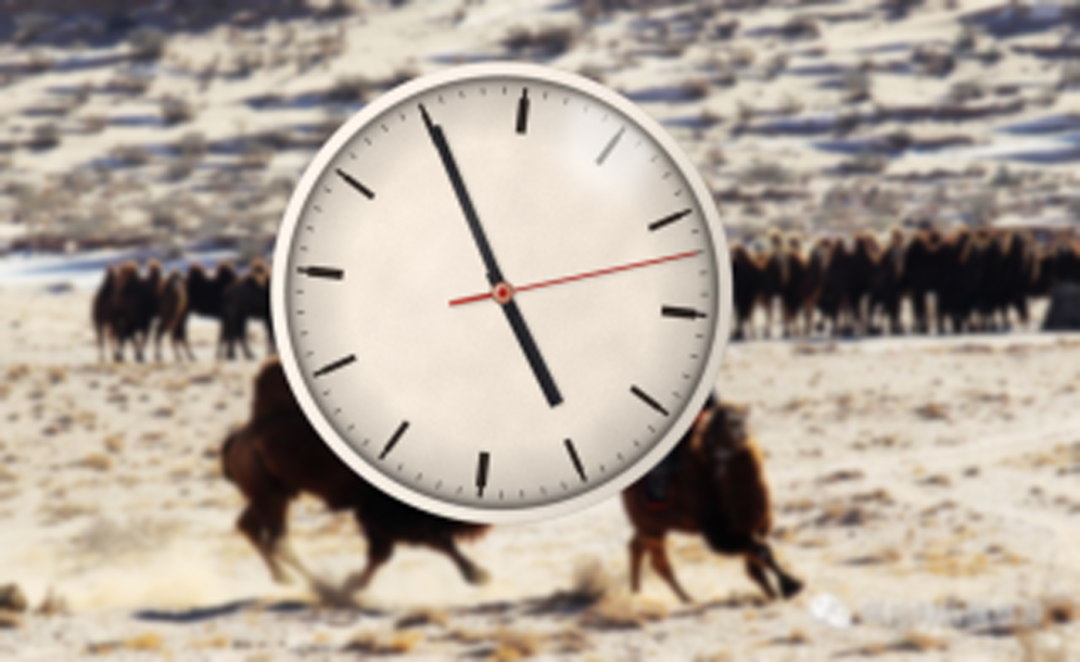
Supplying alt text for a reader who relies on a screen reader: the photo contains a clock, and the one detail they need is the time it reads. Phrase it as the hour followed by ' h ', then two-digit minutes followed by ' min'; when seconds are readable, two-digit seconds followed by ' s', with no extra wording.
4 h 55 min 12 s
